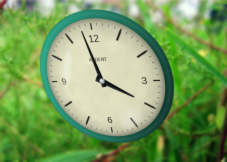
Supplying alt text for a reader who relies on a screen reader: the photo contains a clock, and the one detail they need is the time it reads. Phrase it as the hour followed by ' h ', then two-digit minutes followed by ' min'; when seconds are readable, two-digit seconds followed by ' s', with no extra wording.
3 h 58 min
